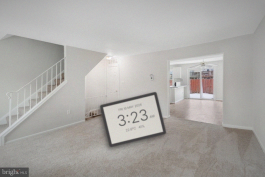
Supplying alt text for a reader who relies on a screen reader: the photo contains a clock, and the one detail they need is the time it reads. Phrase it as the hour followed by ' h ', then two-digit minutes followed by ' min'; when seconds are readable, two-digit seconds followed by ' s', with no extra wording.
3 h 23 min
